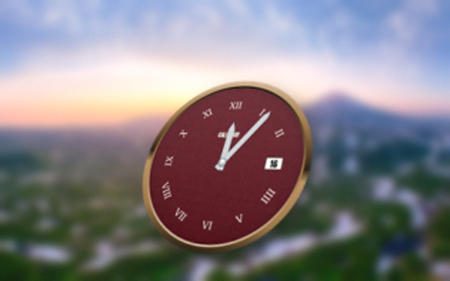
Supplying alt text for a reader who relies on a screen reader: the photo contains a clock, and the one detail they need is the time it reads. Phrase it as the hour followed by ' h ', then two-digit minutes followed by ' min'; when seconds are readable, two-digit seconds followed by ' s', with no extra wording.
12 h 06 min
